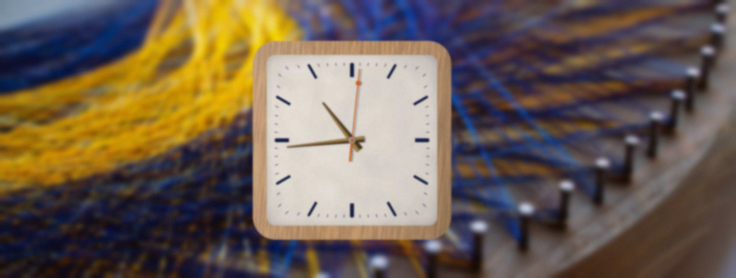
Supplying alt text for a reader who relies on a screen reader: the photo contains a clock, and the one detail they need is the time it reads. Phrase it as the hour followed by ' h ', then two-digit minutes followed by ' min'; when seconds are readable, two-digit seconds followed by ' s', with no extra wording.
10 h 44 min 01 s
